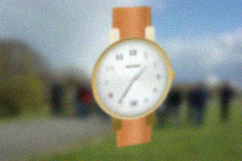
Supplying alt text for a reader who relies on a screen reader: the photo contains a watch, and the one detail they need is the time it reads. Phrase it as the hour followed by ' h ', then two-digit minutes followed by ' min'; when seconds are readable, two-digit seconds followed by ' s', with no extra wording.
1 h 36 min
